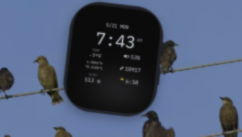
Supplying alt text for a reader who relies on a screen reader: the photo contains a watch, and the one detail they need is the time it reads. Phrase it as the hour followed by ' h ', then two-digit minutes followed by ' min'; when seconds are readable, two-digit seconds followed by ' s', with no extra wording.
7 h 43 min
